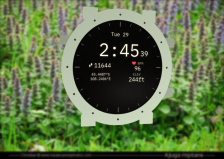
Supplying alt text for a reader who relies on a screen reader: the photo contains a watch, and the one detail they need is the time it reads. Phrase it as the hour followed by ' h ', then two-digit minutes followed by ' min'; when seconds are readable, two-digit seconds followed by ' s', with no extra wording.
2 h 45 min 39 s
